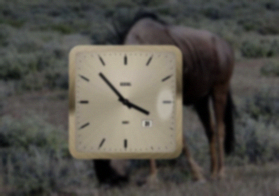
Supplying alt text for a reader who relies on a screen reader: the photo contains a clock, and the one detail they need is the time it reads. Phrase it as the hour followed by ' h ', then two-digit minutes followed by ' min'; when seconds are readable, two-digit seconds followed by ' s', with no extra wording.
3 h 53 min
